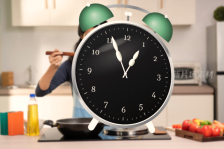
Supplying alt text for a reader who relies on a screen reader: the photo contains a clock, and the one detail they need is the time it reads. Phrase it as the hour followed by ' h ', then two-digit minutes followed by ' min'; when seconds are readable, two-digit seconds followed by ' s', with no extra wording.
12 h 56 min
